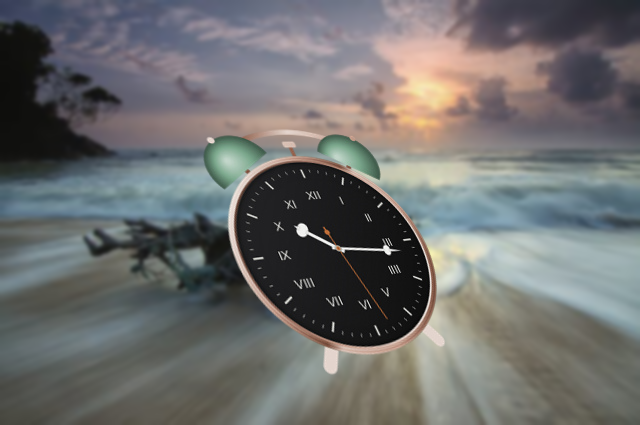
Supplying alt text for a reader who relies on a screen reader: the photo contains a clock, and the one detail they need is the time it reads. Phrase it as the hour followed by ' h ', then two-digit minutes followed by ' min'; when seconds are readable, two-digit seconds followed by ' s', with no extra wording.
10 h 16 min 28 s
